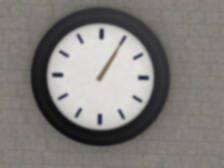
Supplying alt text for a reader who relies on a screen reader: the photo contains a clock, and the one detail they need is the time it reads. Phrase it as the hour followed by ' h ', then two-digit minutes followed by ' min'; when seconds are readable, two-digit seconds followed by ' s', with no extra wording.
1 h 05 min
